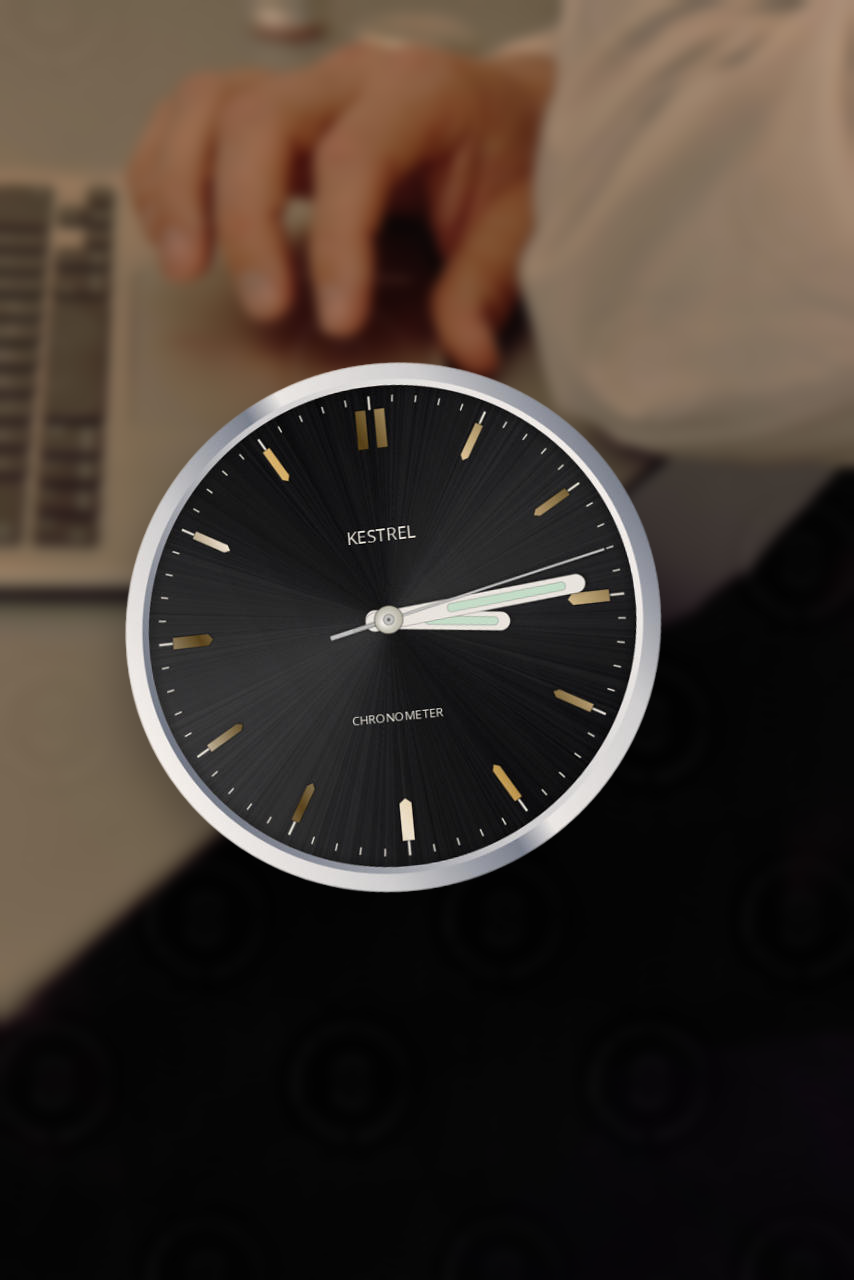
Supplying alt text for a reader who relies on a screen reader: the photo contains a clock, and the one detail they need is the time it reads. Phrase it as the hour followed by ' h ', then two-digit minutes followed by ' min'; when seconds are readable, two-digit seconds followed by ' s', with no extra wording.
3 h 14 min 13 s
